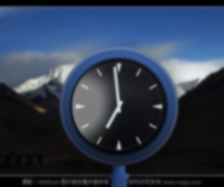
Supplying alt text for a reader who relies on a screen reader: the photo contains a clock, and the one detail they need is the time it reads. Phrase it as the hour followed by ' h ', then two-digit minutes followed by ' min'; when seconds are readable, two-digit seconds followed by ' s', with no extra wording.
6 h 59 min
